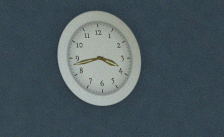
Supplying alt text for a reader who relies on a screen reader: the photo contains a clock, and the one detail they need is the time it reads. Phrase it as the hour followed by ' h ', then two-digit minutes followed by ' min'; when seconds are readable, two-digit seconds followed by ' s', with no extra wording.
3 h 43 min
